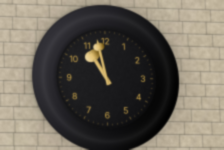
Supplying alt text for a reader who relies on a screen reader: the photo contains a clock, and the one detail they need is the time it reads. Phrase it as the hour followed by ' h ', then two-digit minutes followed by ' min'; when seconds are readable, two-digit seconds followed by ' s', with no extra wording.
10 h 58 min
